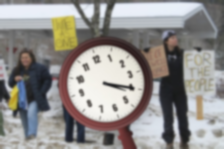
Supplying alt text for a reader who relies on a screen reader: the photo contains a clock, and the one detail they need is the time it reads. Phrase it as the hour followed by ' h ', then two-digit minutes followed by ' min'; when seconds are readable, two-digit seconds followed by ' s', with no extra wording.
4 h 20 min
